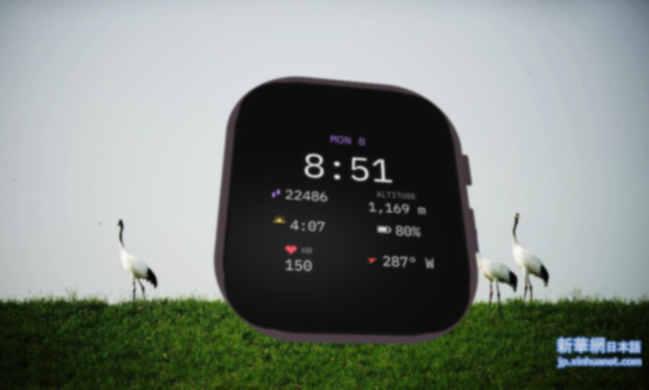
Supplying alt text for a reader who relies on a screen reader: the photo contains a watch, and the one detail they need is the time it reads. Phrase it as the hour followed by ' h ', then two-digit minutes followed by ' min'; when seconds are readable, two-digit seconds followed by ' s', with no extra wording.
8 h 51 min
